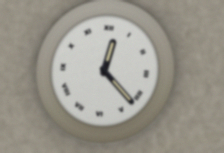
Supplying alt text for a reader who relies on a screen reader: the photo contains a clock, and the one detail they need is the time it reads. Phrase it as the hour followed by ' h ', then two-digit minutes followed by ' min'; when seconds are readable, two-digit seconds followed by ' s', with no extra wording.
12 h 22 min
